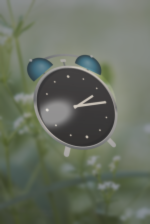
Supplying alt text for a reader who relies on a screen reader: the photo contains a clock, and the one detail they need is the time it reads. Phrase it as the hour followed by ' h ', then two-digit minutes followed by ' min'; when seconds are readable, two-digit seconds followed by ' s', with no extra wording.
2 h 15 min
